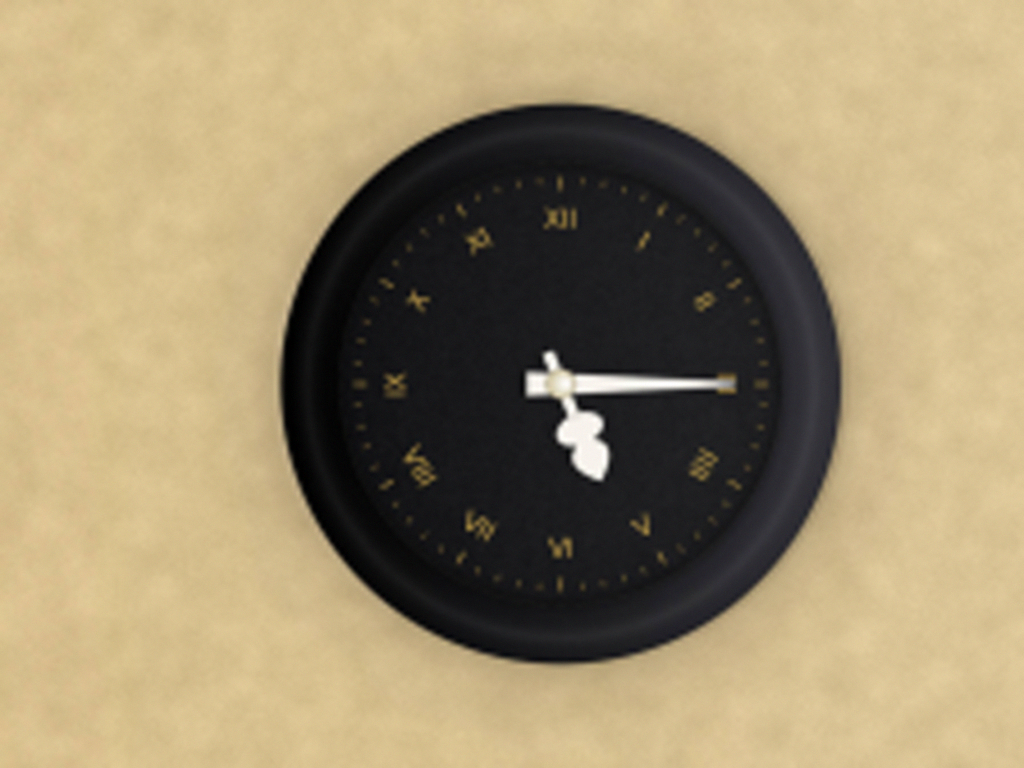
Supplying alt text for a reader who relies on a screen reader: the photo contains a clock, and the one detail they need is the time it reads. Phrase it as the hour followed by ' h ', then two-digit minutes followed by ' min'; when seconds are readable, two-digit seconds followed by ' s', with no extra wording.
5 h 15 min
